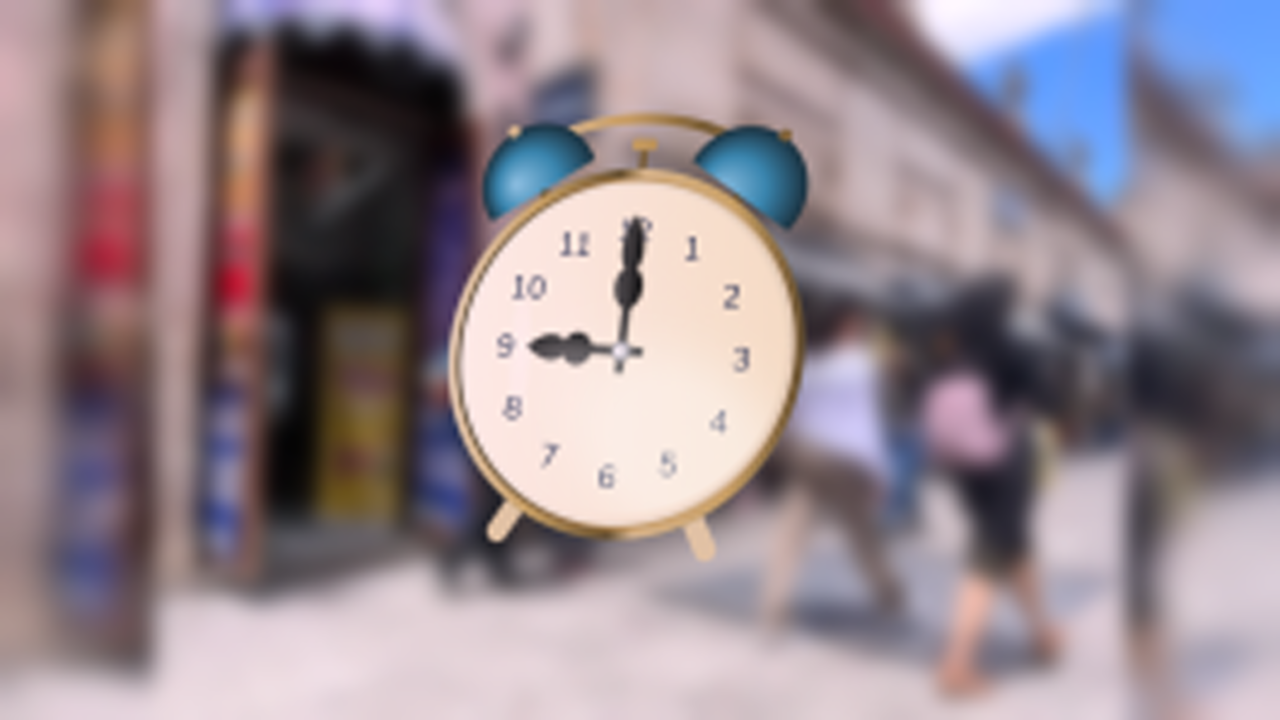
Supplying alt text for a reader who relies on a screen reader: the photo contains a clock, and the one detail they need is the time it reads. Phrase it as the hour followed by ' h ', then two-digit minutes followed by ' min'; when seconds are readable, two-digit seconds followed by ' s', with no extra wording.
9 h 00 min
